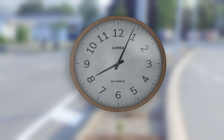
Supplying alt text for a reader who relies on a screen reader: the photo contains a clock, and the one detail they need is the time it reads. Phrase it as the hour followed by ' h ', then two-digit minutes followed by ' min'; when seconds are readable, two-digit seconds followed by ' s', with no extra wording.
8 h 04 min
